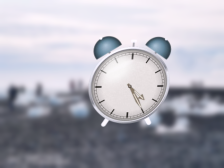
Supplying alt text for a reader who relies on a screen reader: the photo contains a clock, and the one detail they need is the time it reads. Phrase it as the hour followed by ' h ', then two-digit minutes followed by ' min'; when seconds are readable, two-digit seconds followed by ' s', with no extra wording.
4 h 25 min
